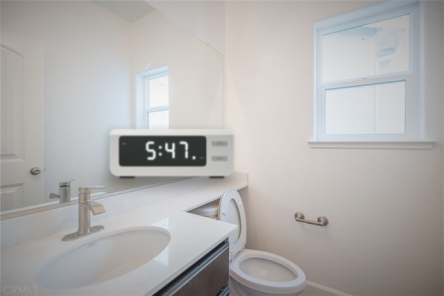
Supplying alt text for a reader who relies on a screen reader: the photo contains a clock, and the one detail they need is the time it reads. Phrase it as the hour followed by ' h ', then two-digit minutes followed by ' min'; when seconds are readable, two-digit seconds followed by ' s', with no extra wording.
5 h 47 min
